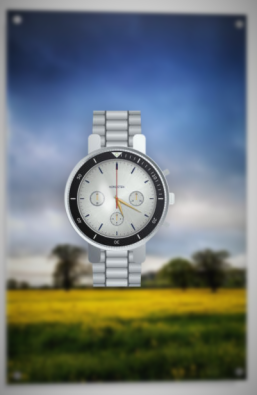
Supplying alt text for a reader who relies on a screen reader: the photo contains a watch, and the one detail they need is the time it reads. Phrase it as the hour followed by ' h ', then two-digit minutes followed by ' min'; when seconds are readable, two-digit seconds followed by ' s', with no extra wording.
5 h 20 min
